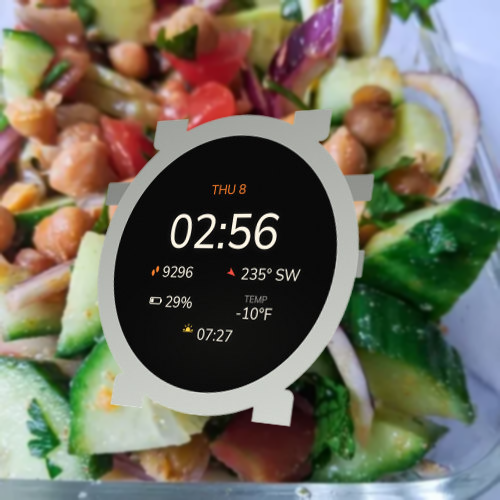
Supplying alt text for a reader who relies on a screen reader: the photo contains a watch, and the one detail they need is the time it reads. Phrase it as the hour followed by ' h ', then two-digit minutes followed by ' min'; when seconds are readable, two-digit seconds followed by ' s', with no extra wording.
2 h 56 min
